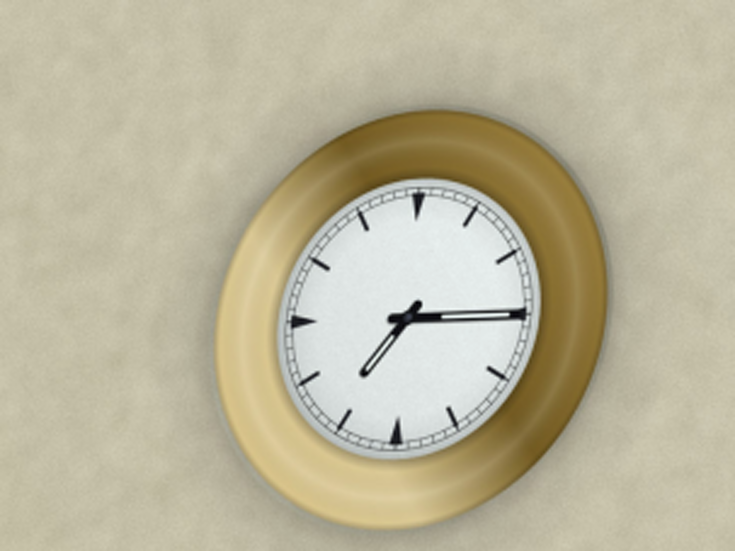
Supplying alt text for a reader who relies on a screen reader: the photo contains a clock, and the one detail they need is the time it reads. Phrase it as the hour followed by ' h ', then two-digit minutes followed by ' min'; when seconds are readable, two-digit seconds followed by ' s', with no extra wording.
7 h 15 min
